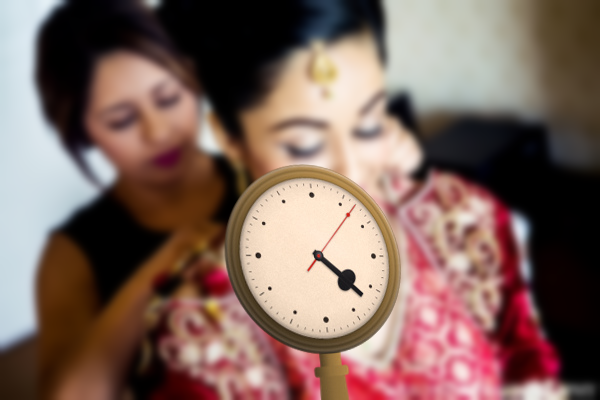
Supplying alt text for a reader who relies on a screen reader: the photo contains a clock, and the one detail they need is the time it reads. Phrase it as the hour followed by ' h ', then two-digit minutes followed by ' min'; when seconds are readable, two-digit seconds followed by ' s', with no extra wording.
4 h 22 min 07 s
